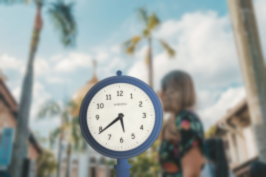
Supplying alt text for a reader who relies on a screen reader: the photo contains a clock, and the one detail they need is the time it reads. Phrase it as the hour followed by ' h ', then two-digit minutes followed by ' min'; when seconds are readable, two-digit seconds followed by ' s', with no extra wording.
5 h 39 min
